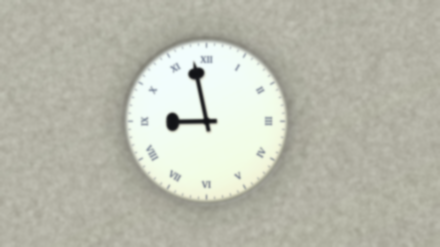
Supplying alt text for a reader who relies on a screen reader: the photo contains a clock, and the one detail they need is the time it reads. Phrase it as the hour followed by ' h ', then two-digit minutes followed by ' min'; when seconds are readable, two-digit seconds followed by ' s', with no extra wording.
8 h 58 min
